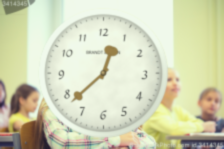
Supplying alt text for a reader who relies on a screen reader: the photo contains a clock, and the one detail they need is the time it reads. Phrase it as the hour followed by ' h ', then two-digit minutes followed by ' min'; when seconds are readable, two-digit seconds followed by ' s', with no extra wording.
12 h 38 min
